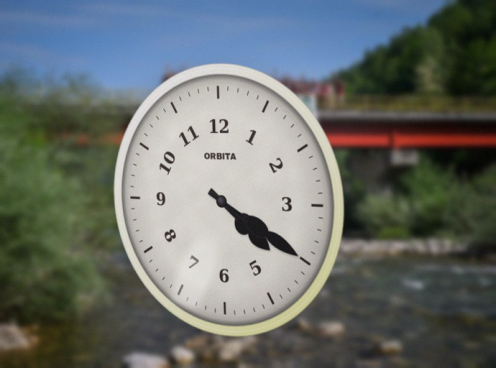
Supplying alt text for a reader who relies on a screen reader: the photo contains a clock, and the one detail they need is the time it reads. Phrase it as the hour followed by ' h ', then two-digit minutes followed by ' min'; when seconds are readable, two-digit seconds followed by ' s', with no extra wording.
4 h 20 min
